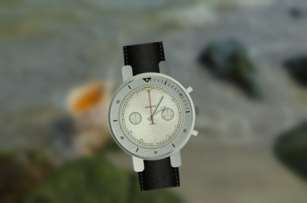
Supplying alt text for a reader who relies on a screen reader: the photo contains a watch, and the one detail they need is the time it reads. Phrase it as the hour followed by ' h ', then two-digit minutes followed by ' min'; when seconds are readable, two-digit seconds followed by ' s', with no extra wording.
2 h 06 min
